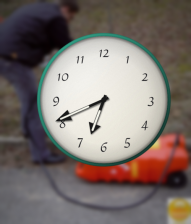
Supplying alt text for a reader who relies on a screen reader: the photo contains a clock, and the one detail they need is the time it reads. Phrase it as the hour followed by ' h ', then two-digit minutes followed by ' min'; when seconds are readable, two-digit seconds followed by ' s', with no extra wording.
6 h 41 min
